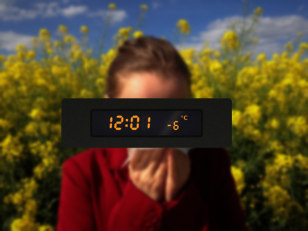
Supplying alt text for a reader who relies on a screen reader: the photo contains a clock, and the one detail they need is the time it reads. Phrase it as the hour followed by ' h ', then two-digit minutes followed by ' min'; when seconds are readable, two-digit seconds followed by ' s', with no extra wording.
12 h 01 min
